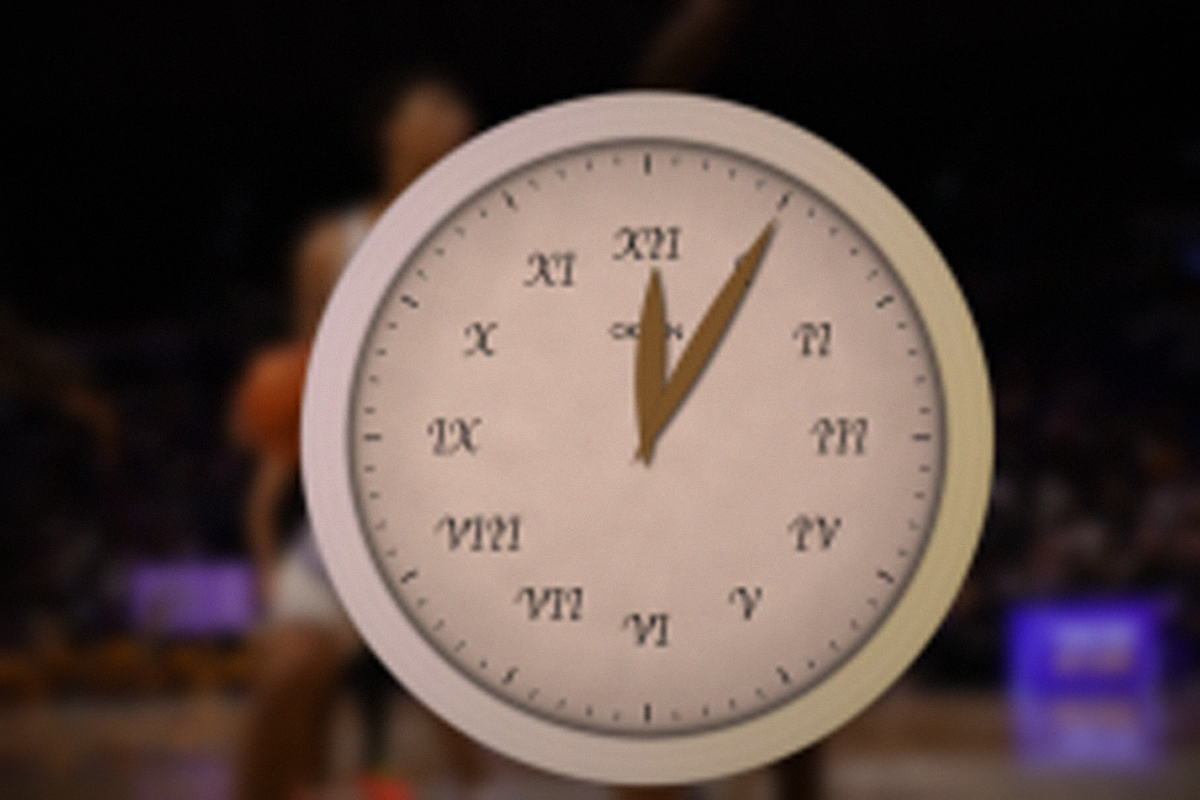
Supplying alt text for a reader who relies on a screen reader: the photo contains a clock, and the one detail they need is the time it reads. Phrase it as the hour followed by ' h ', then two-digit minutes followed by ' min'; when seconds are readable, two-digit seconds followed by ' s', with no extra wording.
12 h 05 min
